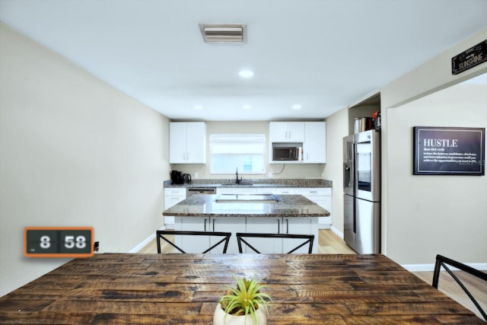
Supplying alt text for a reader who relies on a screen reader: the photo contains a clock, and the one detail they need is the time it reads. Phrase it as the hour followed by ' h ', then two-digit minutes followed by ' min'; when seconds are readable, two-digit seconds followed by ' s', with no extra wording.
8 h 58 min
